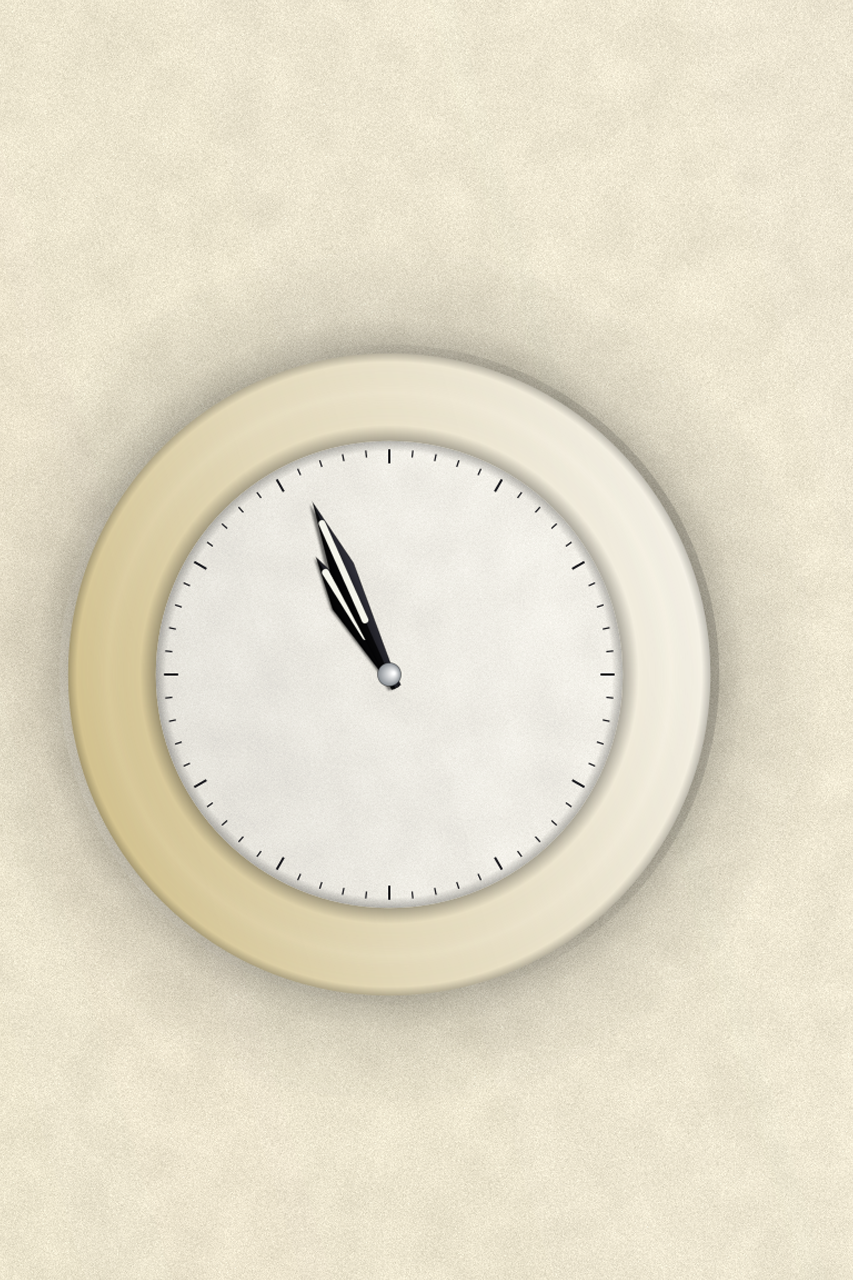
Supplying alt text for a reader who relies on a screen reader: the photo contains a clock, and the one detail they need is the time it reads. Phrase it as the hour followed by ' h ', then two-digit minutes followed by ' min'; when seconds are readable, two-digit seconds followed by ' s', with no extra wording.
10 h 56 min
